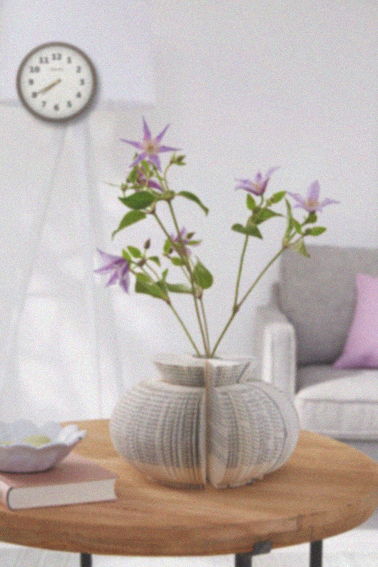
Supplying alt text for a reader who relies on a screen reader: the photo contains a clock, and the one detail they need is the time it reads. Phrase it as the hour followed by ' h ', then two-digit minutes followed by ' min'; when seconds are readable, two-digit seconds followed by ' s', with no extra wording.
7 h 40 min
